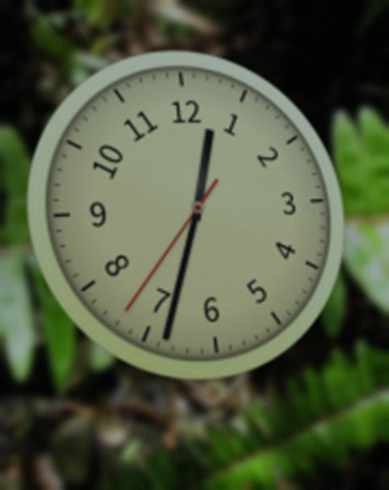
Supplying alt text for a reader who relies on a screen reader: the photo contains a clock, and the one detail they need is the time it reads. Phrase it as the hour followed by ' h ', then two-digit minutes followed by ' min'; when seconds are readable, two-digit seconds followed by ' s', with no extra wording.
12 h 33 min 37 s
